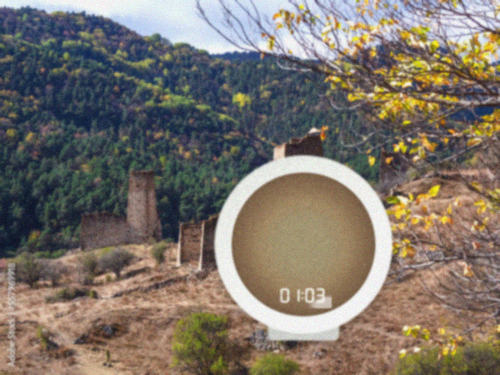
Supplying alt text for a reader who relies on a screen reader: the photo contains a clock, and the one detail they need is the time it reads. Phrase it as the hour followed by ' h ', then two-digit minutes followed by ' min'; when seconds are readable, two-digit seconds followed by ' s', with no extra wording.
1 h 03 min
